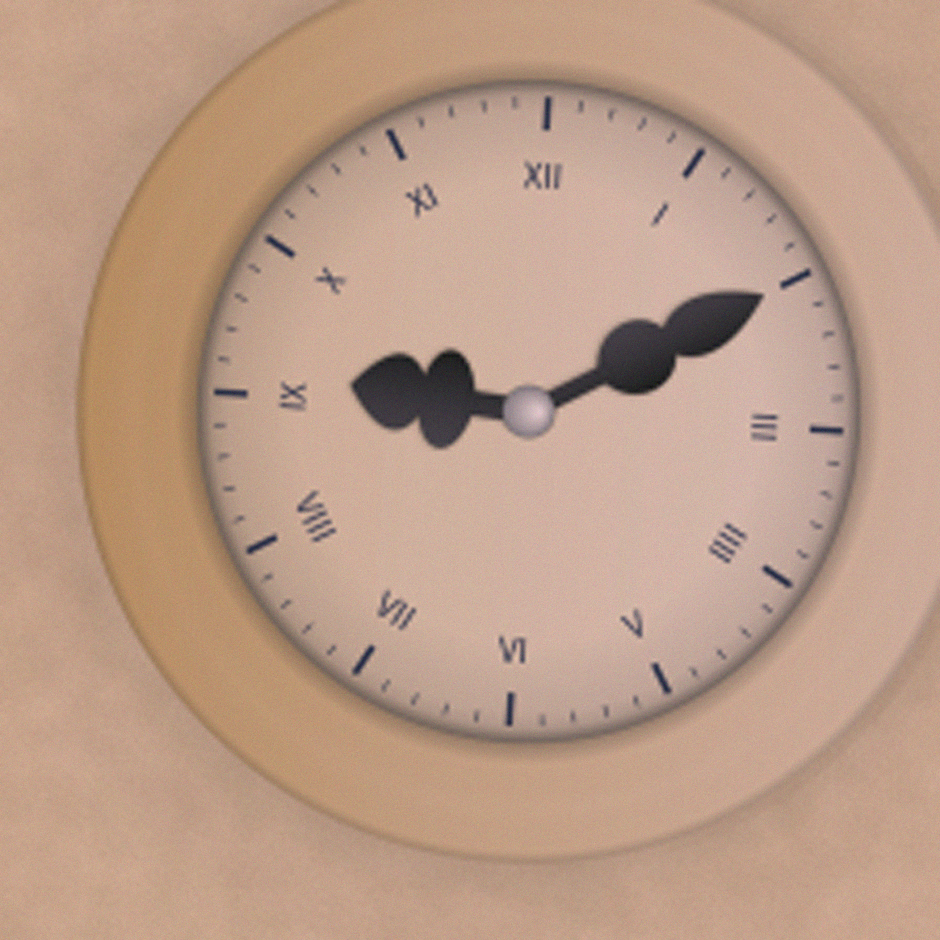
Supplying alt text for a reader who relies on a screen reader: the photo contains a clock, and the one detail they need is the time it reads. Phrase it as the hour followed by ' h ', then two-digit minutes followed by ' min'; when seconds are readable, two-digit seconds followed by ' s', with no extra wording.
9 h 10 min
